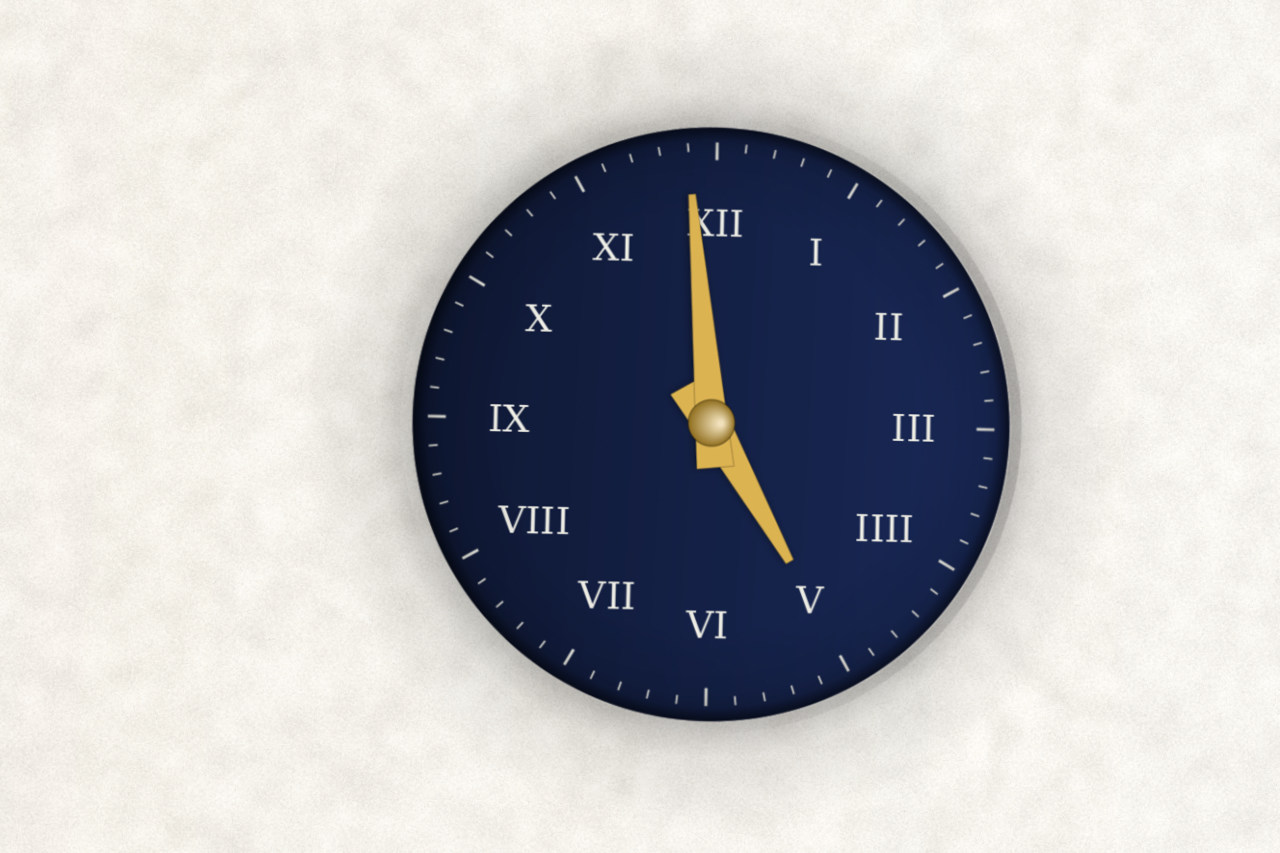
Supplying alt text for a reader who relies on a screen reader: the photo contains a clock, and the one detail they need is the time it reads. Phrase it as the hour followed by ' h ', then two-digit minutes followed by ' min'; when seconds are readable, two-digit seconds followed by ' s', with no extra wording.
4 h 59 min
